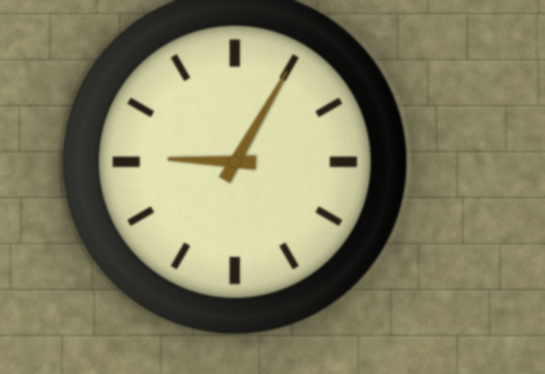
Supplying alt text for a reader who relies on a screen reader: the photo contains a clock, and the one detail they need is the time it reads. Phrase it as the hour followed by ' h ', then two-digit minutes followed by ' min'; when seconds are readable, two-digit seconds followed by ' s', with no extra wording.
9 h 05 min
